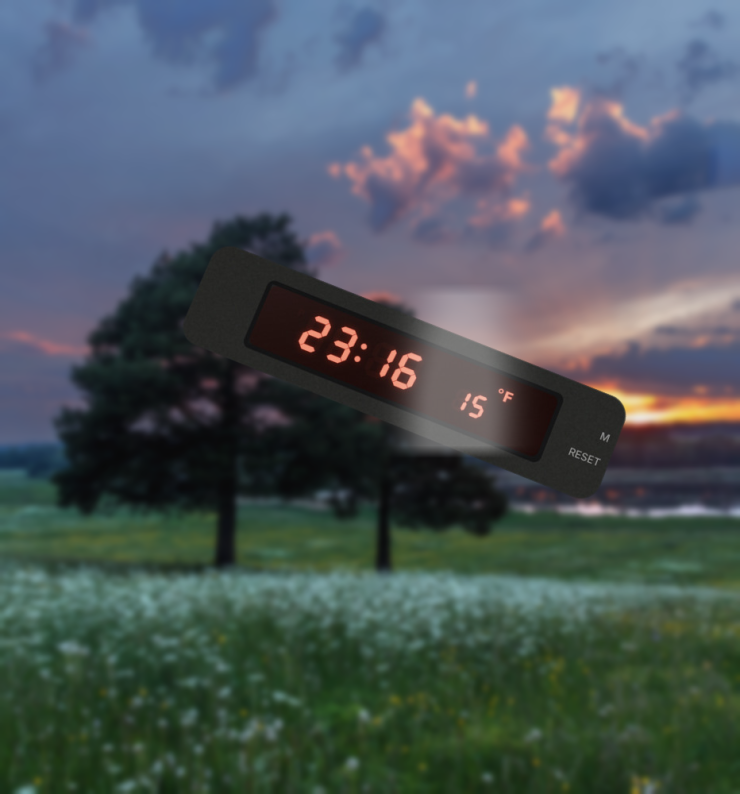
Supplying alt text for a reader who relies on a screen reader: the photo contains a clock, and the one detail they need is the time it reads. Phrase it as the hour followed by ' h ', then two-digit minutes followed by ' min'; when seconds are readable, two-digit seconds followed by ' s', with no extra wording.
23 h 16 min
